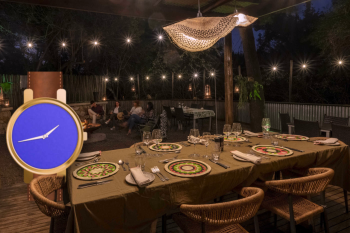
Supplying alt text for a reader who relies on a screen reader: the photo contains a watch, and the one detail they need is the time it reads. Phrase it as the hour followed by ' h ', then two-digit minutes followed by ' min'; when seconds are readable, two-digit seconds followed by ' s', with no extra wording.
1 h 43 min
